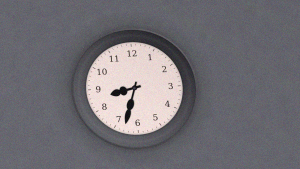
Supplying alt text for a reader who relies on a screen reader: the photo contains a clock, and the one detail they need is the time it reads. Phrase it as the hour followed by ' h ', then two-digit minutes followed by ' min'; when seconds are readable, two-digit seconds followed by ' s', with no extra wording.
8 h 33 min
